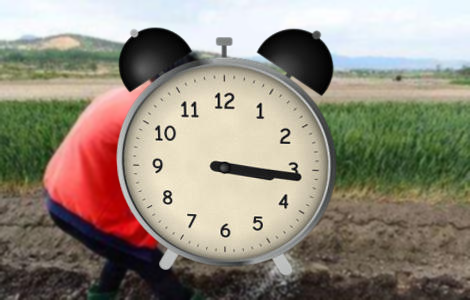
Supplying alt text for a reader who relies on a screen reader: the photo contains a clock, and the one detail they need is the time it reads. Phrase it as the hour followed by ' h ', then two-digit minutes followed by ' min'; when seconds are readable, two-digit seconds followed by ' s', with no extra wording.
3 h 16 min
